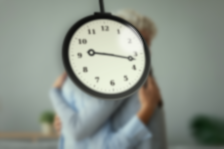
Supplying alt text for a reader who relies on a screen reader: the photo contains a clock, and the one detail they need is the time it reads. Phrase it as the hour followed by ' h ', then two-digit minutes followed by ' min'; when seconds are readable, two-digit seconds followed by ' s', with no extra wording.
9 h 17 min
